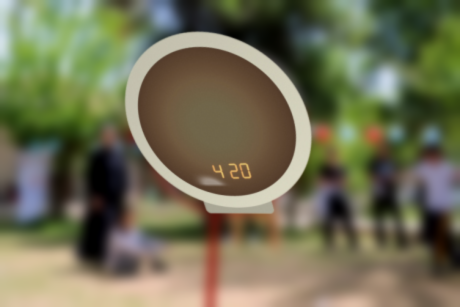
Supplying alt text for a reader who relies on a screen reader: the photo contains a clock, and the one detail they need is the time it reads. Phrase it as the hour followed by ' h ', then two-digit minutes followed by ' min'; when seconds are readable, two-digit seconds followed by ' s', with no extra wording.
4 h 20 min
